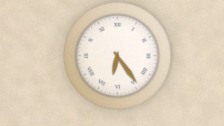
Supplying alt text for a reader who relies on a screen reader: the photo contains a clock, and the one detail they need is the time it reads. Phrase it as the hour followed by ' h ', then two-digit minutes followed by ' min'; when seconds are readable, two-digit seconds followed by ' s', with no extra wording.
6 h 24 min
